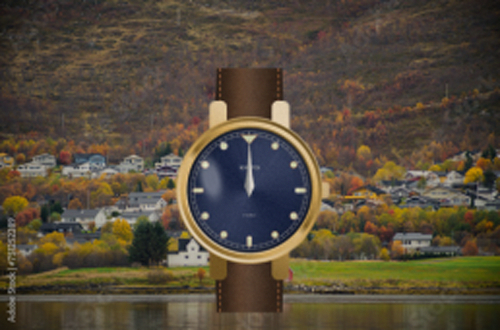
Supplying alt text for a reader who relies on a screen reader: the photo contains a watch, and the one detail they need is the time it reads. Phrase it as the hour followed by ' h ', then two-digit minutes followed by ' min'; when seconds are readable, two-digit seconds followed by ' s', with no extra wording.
12 h 00 min
